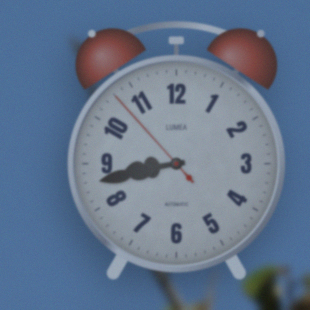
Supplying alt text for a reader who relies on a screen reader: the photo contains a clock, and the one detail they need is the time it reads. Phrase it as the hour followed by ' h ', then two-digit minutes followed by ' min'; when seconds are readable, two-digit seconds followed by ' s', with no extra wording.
8 h 42 min 53 s
